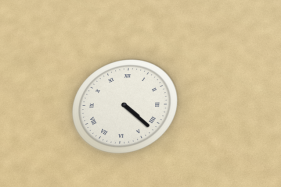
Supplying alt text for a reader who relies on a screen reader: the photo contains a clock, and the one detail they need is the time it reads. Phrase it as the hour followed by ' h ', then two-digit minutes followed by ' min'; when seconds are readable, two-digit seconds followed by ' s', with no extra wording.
4 h 22 min
